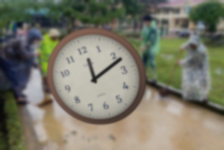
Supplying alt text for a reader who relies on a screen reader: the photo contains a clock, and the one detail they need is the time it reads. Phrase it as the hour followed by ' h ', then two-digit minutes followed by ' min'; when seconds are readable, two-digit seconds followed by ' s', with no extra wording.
12 h 12 min
